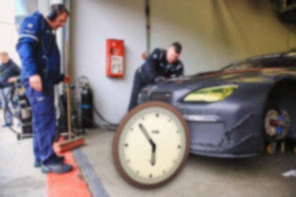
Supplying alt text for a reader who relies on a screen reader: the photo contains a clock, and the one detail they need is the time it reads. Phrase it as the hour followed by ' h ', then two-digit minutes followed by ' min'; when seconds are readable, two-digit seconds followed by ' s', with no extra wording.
5 h 53 min
